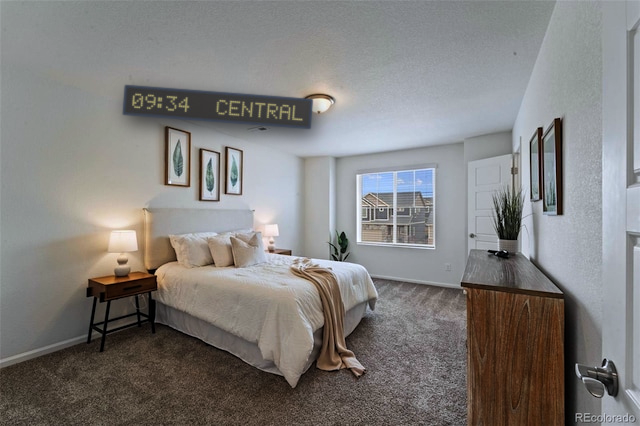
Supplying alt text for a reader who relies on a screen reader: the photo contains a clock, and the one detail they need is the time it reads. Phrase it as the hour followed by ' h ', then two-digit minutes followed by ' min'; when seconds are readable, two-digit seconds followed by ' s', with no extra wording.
9 h 34 min
